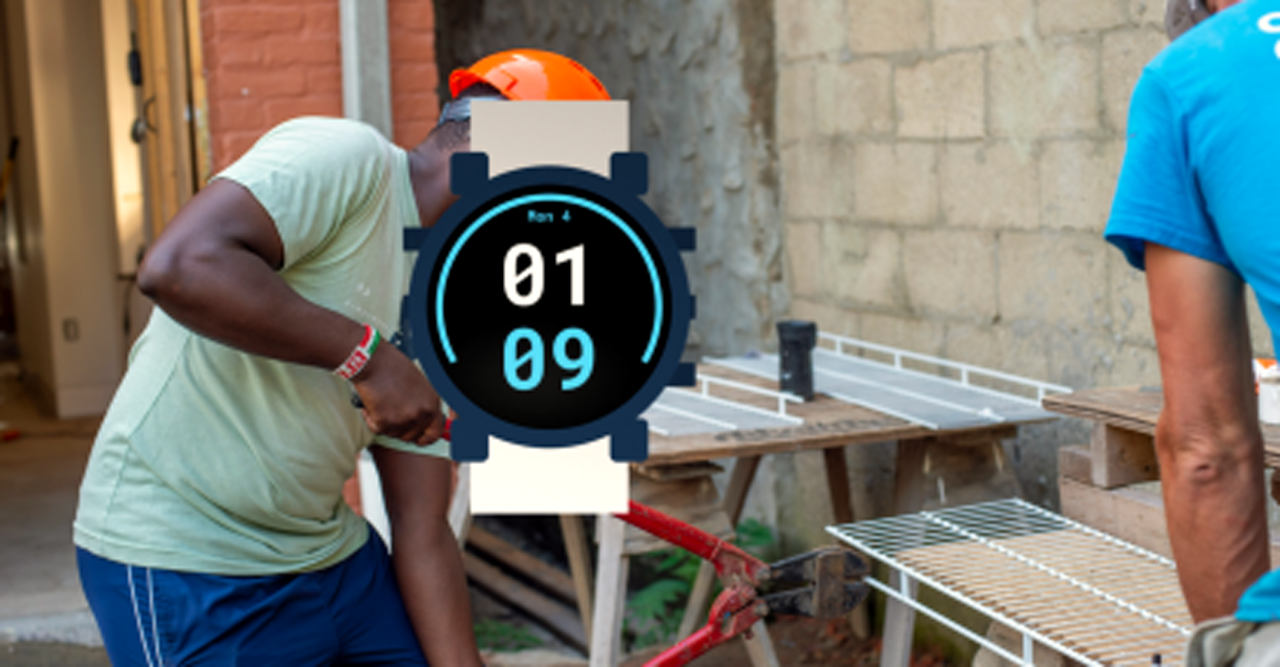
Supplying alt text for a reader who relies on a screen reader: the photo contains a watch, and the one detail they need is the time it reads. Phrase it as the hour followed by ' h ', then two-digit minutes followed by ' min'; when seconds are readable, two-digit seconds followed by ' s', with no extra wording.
1 h 09 min
